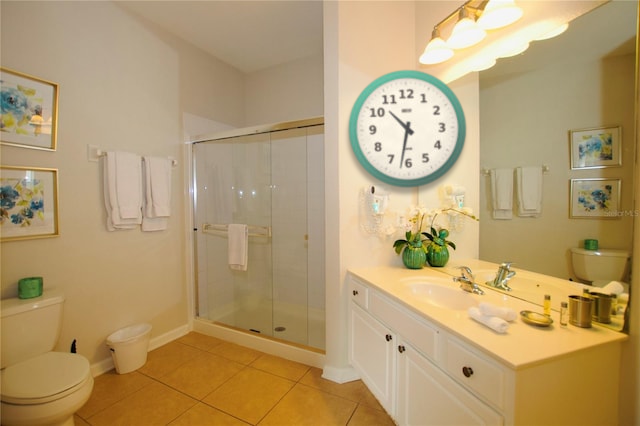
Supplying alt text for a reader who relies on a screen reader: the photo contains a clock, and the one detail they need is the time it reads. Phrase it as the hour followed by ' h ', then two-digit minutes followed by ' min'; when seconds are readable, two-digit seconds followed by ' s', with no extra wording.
10 h 32 min
